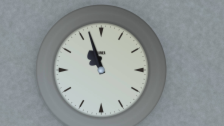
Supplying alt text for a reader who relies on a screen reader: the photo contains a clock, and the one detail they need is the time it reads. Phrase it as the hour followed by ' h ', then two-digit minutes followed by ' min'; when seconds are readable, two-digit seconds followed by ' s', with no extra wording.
10 h 57 min
